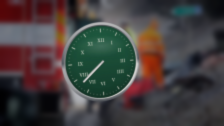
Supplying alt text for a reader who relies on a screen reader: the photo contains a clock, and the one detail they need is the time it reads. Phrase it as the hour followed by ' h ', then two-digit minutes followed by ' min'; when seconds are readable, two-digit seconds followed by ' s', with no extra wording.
7 h 38 min
